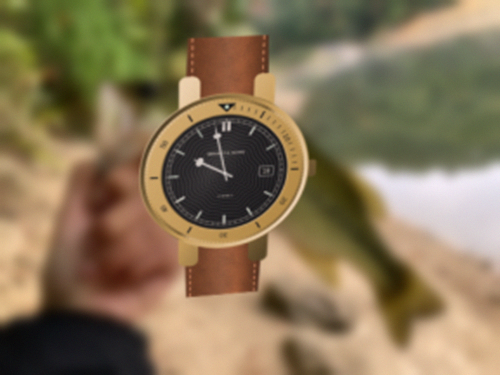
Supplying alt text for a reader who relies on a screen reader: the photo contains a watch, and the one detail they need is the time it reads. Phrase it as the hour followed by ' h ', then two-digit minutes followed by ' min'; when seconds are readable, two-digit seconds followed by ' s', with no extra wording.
9 h 58 min
